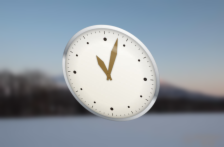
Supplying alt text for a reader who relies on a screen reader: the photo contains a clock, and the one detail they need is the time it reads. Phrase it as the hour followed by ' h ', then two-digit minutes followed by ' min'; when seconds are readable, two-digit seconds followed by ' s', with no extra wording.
11 h 03 min
